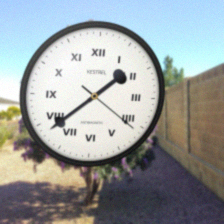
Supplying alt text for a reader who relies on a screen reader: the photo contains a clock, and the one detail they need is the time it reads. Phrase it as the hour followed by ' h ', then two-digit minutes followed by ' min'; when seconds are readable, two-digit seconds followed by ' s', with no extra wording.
1 h 38 min 21 s
